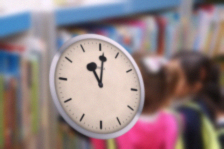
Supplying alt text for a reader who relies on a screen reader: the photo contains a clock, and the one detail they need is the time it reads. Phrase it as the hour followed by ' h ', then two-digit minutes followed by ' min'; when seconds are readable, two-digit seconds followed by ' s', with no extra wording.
11 h 01 min
